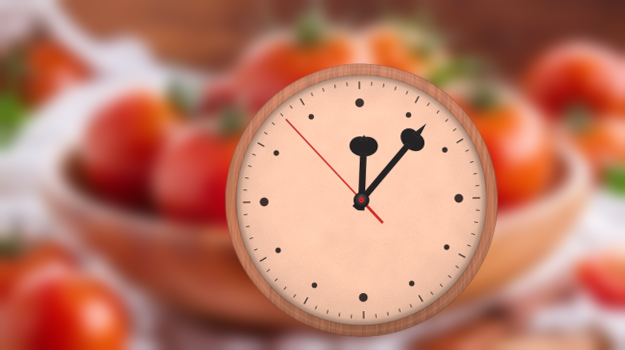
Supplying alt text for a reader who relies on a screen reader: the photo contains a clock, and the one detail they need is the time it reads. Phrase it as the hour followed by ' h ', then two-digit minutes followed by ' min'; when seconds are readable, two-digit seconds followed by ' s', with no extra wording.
12 h 06 min 53 s
